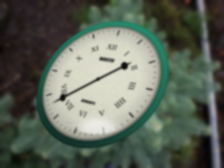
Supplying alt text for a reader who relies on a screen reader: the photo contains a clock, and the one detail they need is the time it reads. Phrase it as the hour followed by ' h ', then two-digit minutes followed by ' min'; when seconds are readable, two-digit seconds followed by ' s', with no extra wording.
1 h 38 min
